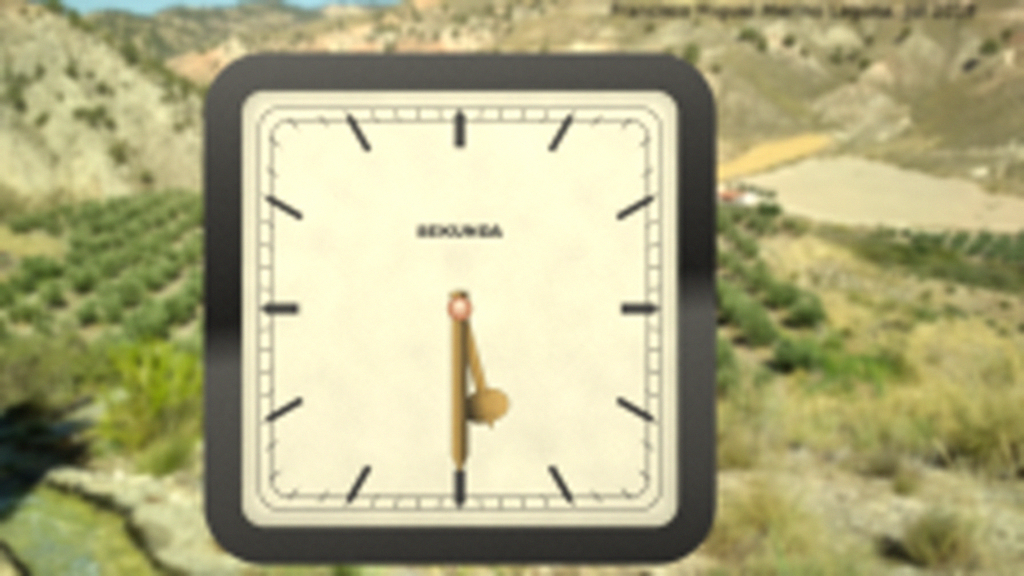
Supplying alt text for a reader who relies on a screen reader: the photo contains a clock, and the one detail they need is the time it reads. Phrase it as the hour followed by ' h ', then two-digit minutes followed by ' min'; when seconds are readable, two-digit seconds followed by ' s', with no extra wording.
5 h 30 min
